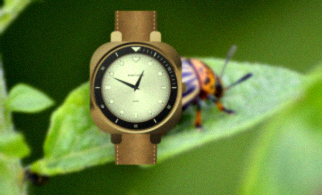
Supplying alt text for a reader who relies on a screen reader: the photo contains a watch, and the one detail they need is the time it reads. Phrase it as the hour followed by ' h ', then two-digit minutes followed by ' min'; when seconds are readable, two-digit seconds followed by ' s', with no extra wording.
12 h 49 min
